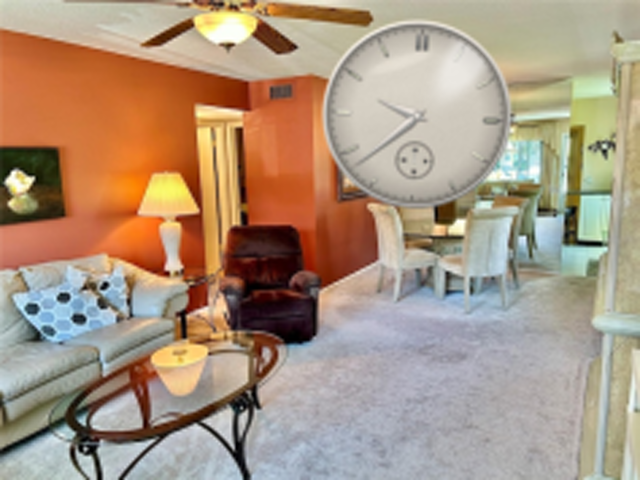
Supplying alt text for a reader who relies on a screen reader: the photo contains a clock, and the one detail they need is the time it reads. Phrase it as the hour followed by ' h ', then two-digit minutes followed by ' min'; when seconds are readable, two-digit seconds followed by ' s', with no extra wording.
9 h 38 min
